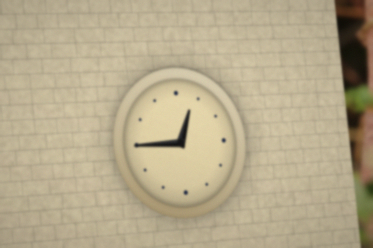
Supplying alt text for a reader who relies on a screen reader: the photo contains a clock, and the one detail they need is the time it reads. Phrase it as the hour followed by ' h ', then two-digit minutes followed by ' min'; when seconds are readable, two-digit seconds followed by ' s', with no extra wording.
12 h 45 min
